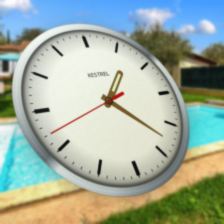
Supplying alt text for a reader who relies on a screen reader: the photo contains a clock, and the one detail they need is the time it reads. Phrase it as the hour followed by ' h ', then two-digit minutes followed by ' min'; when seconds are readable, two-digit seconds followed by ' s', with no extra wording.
1 h 22 min 42 s
